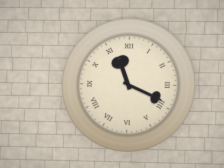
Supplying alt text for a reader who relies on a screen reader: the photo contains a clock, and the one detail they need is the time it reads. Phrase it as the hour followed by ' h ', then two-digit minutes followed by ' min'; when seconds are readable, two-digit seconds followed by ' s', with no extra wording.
11 h 19 min
